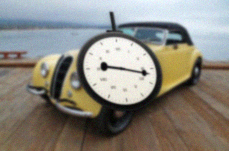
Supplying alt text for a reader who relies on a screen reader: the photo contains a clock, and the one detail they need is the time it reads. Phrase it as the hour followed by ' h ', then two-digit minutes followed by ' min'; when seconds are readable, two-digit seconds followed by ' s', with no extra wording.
9 h 17 min
